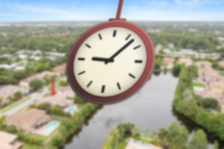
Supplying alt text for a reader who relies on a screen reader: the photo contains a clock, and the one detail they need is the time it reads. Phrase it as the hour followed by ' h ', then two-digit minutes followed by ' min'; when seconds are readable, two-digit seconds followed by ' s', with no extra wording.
9 h 07 min
